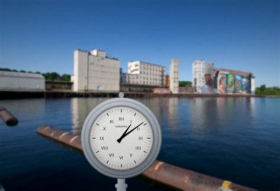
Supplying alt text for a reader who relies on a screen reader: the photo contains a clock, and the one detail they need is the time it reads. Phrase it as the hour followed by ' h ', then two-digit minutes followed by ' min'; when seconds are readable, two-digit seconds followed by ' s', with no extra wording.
1 h 09 min
